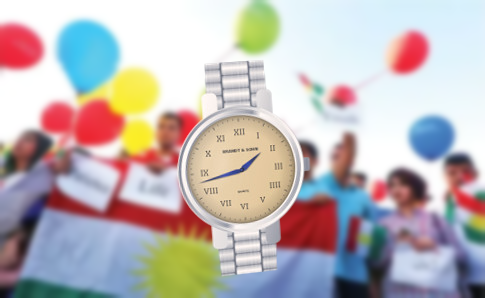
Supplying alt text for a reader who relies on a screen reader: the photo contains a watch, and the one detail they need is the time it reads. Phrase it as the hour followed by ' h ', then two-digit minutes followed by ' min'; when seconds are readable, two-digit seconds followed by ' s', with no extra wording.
1 h 43 min
